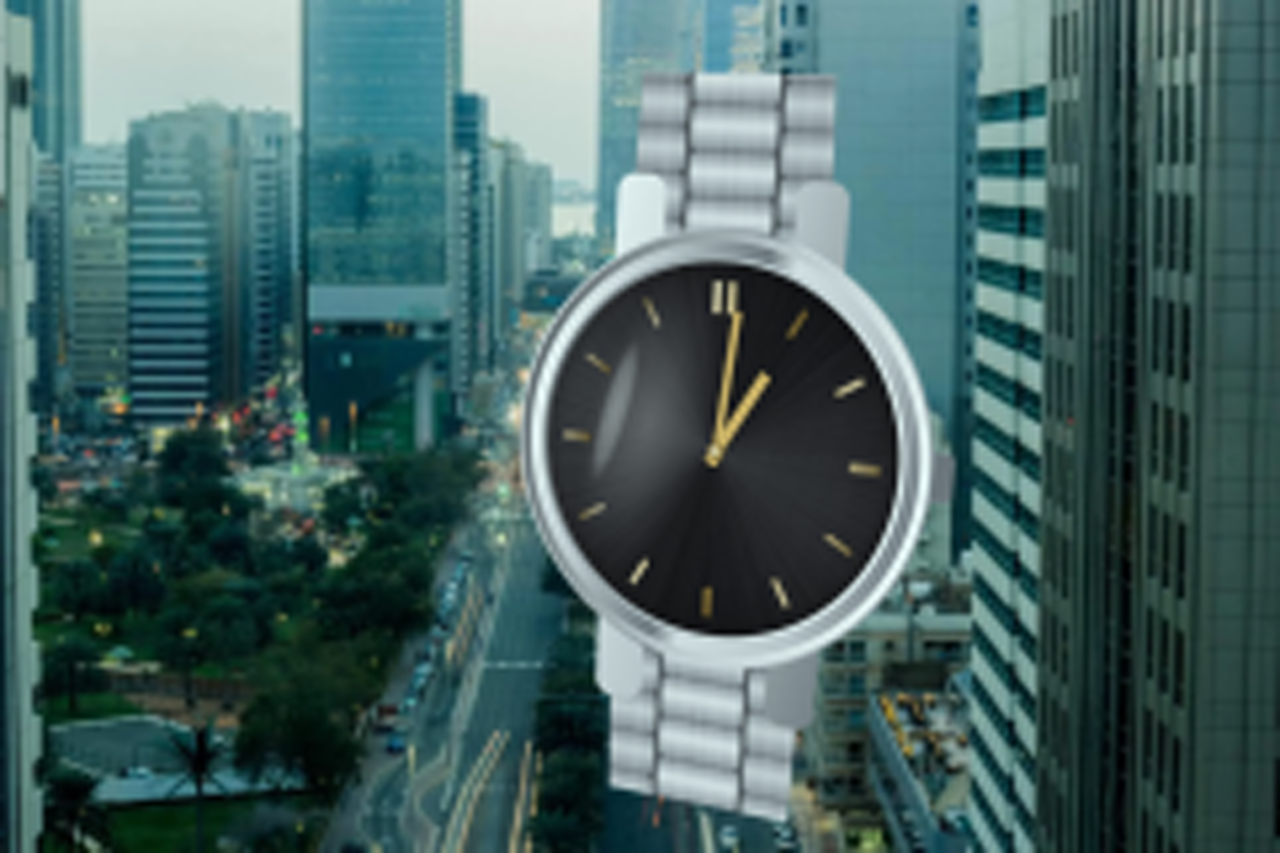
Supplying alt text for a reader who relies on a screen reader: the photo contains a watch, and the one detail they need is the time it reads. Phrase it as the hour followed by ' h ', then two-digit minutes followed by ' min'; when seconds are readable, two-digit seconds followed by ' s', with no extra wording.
1 h 01 min
